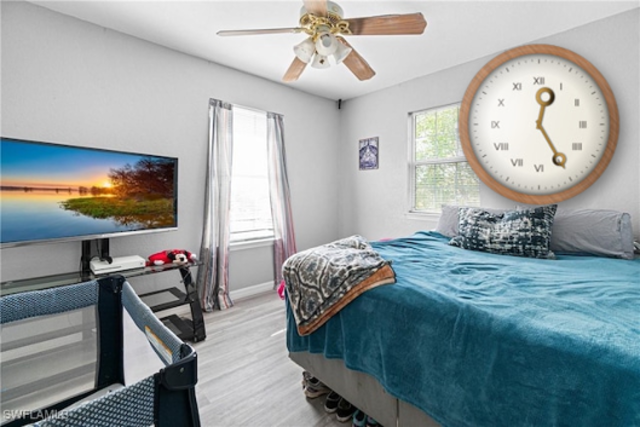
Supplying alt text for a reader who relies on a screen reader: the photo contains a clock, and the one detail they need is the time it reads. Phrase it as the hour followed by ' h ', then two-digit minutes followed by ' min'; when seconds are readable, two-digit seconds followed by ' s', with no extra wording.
12 h 25 min
